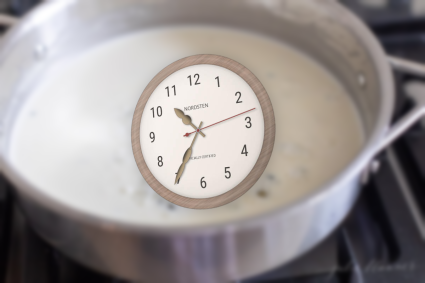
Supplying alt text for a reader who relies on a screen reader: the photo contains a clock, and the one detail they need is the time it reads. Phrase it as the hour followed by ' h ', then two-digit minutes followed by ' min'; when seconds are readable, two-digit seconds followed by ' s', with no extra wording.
10 h 35 min 13 s
